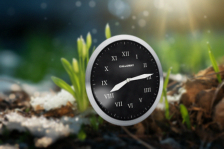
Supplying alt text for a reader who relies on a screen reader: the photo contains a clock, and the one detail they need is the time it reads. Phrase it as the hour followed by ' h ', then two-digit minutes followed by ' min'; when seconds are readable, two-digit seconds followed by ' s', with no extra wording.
8 h 14 min
